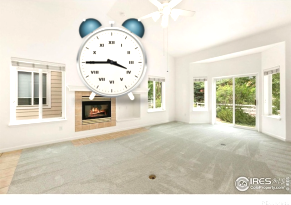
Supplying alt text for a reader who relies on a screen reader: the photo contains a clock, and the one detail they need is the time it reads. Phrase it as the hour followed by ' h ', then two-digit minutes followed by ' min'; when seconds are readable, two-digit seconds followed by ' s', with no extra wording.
3 h 45 min
